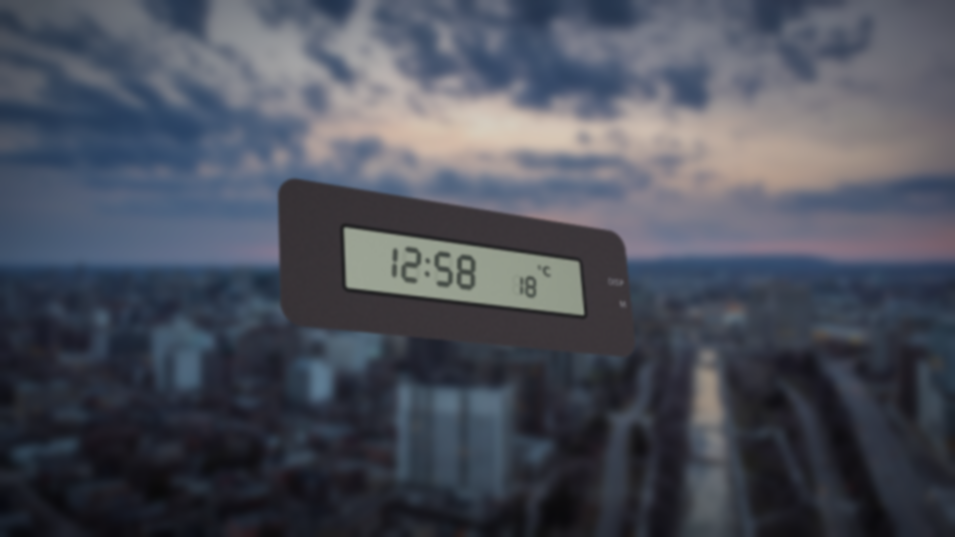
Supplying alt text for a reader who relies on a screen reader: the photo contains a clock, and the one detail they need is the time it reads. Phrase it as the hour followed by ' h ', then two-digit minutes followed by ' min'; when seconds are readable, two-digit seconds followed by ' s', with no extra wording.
12 h 58 min
